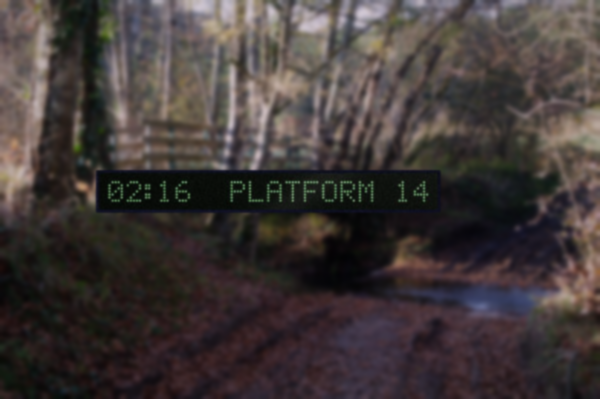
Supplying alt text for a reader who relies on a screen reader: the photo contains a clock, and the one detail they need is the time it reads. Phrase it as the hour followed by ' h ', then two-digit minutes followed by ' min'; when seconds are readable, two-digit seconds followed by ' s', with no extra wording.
2 h 16 min
